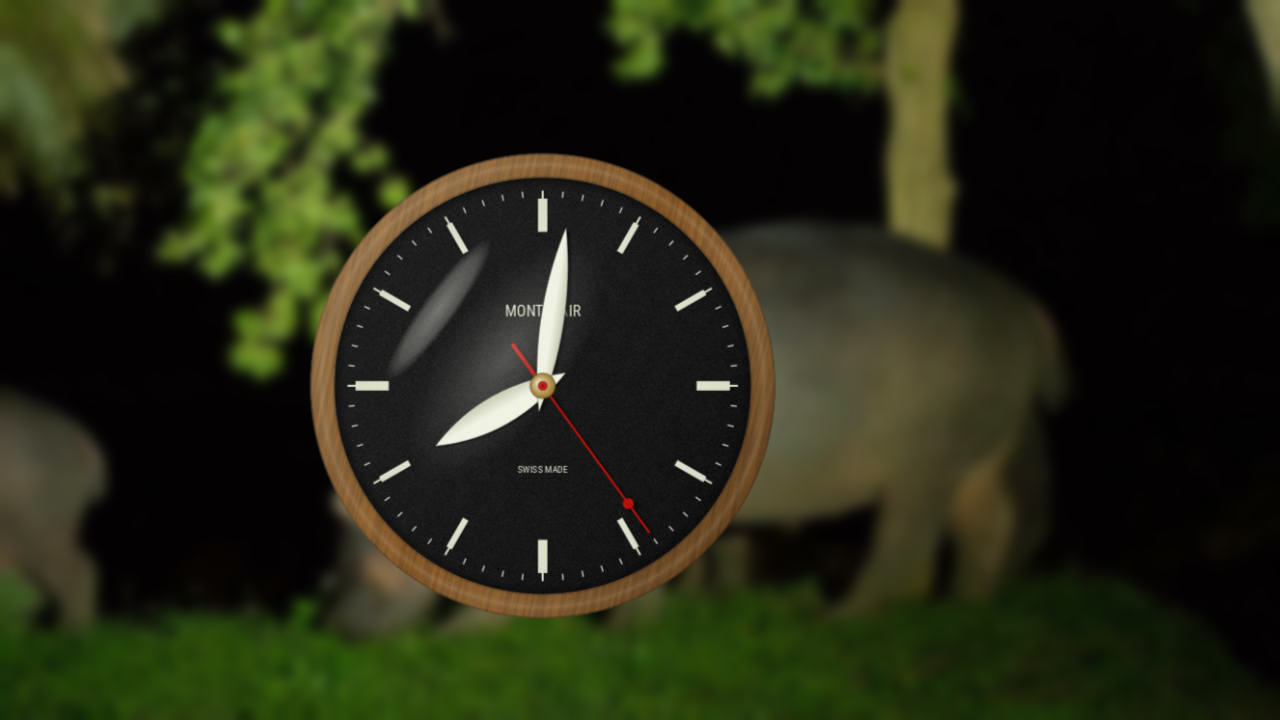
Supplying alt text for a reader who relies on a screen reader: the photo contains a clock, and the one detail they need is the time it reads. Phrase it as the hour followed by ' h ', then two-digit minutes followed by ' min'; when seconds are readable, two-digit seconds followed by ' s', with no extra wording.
8 h 01 min 24 s
